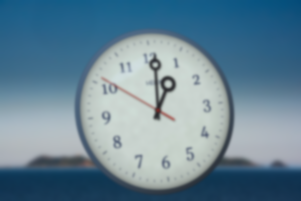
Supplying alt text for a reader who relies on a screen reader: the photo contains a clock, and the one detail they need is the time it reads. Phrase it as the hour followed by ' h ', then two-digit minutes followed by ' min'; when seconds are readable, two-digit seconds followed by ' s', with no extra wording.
1 h 00 min 51 s
